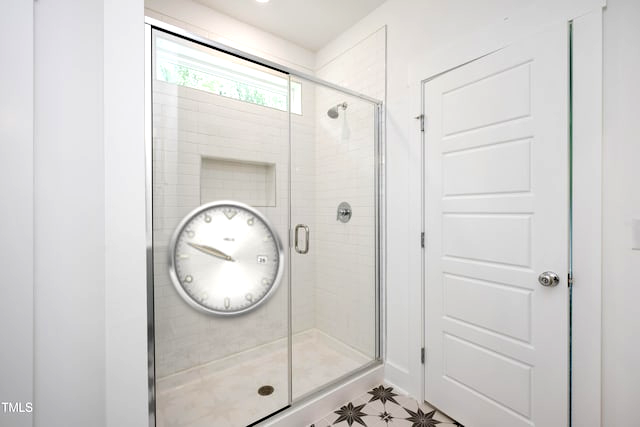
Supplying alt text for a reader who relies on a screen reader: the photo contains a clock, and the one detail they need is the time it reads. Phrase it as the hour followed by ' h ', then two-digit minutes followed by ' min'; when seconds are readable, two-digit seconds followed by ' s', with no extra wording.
9 h 48 min
